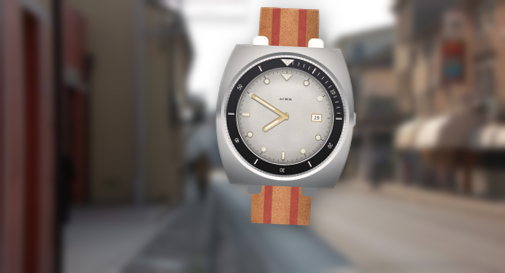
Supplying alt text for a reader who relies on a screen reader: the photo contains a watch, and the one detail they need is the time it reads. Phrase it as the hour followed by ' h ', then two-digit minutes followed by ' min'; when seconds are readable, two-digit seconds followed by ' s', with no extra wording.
7 h 50 min
